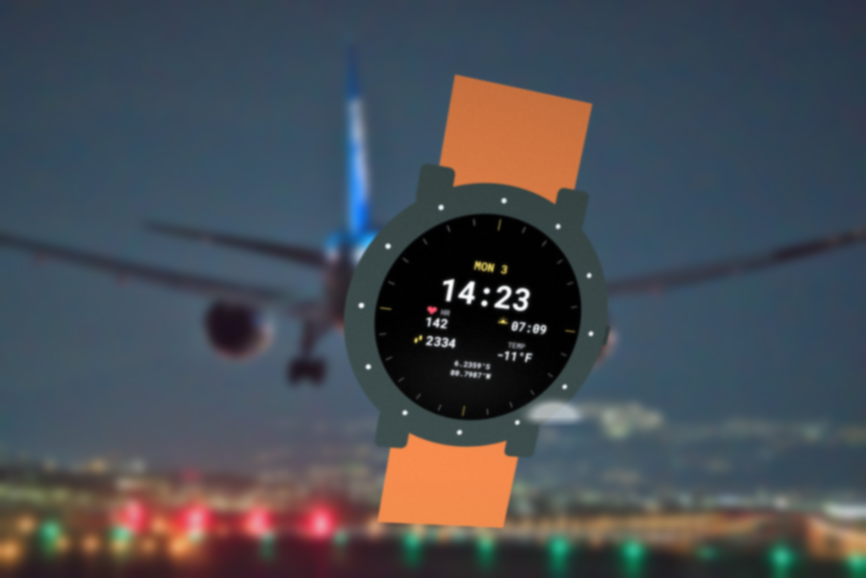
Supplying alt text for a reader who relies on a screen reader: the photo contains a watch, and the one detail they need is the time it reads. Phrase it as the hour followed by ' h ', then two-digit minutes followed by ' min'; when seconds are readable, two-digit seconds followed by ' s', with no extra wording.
14 h 23 min
